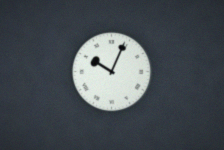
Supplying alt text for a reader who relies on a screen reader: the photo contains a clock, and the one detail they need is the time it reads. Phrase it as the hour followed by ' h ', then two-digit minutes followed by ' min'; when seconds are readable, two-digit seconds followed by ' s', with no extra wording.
10 h 04 min
